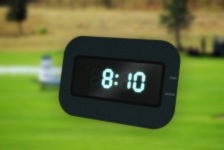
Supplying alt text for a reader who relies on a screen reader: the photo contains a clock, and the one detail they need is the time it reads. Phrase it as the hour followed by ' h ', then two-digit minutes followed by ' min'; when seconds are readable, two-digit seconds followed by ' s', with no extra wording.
8 h 10 min
